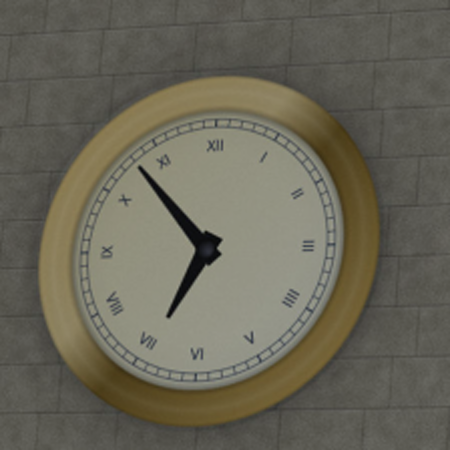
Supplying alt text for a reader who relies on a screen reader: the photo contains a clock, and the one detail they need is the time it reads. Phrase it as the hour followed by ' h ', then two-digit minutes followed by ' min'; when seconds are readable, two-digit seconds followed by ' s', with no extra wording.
6 h 53 min
